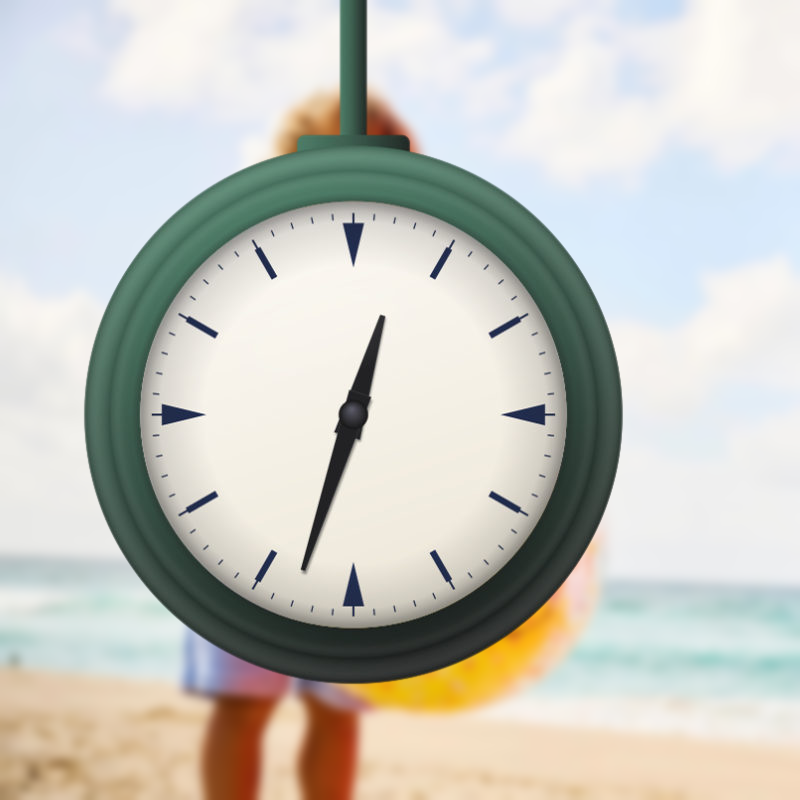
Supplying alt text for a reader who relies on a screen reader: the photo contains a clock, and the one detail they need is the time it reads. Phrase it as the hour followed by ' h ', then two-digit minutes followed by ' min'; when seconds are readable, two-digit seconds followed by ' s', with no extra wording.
12 h 33 min
